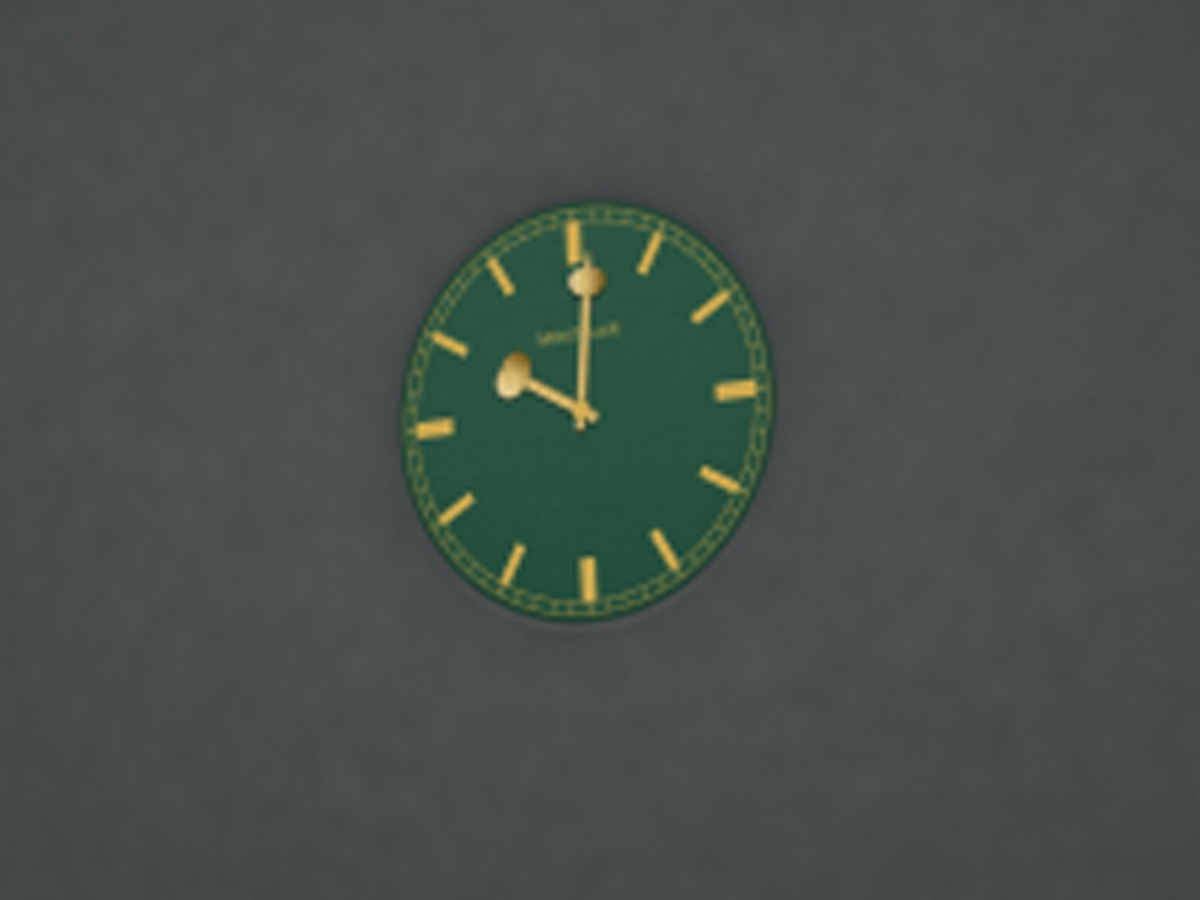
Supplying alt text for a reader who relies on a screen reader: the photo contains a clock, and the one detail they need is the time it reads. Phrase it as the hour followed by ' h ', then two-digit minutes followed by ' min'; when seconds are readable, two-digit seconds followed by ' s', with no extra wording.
10 h 01 min
